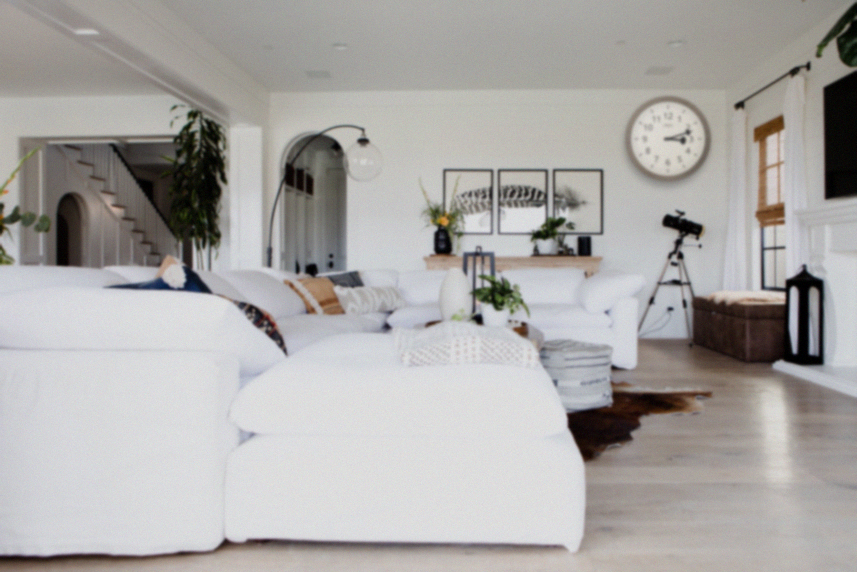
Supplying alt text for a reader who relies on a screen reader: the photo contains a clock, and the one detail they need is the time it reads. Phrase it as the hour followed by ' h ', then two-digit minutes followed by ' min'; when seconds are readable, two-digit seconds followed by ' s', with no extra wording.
3 h 12 min
